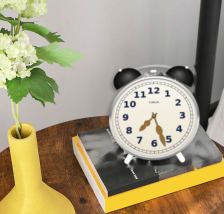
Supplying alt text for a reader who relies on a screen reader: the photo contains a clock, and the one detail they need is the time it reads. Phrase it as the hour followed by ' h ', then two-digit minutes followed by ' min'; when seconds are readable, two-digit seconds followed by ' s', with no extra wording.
7 h 27 min
